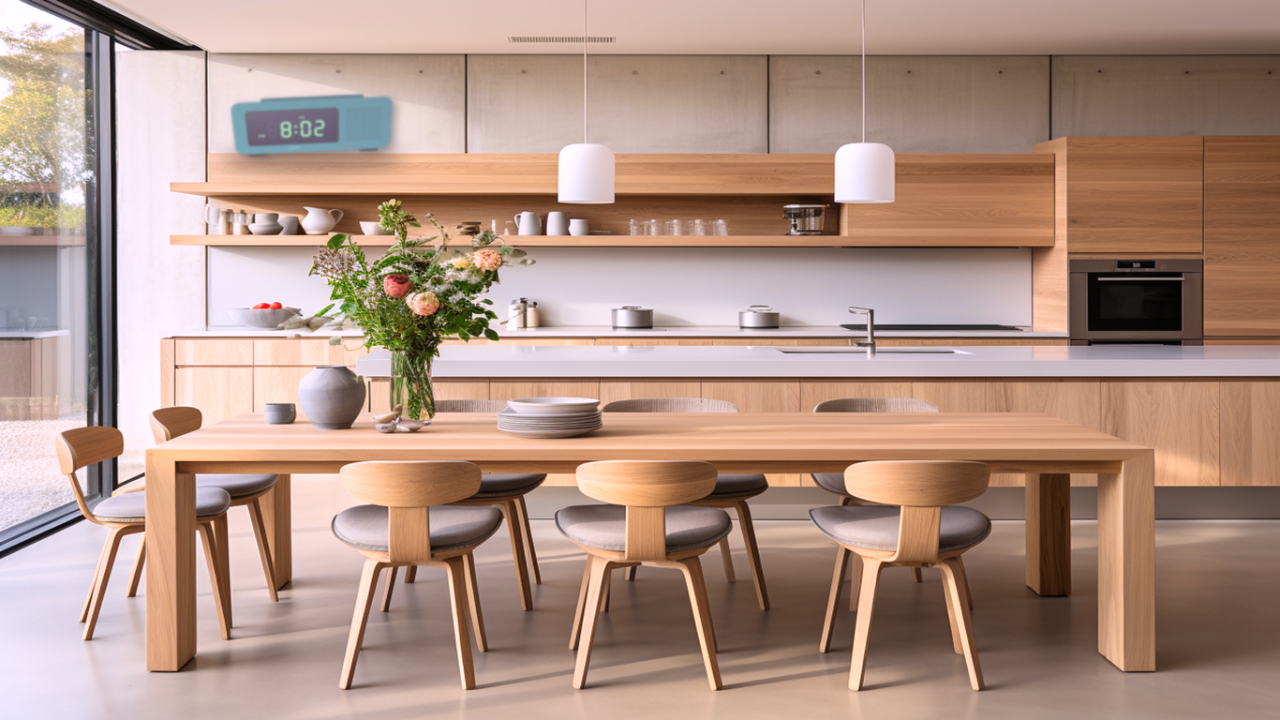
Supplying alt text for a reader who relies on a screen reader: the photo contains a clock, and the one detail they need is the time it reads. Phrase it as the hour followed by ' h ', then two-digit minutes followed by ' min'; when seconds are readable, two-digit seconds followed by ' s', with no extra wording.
8 h 02 min
